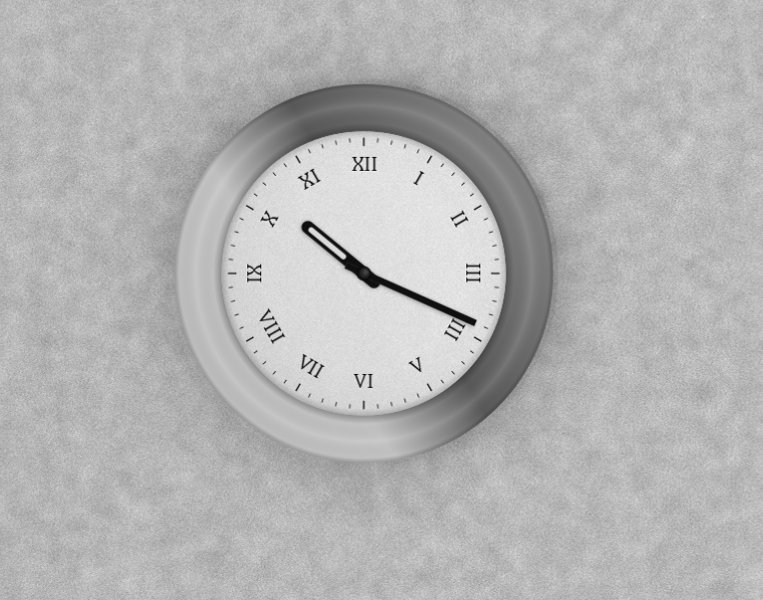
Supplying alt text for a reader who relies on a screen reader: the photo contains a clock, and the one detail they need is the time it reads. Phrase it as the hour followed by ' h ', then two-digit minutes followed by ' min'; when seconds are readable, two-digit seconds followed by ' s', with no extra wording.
10 h 19 min
